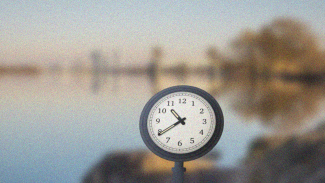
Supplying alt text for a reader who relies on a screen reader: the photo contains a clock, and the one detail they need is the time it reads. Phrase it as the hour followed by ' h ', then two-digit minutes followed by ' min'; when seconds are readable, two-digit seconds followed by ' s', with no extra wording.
10 h 39 min
